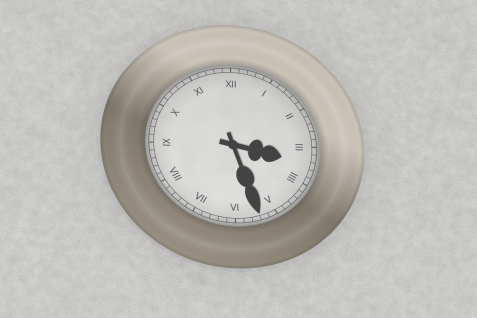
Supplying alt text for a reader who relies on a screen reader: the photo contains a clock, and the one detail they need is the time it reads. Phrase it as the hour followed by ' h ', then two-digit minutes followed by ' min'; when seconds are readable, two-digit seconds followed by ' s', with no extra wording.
3 h 27 min
